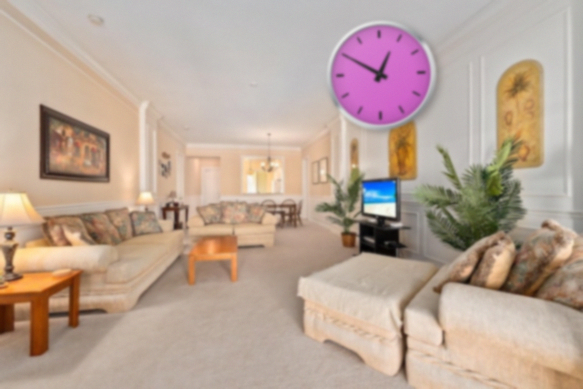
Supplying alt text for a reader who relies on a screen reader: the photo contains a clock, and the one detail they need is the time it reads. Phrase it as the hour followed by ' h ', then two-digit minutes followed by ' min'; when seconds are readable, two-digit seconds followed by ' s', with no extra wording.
12 h 50 min
